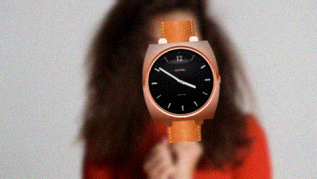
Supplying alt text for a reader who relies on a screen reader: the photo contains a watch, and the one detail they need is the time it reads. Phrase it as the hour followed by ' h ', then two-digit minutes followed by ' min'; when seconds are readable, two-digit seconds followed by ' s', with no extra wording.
3 h 51 min
